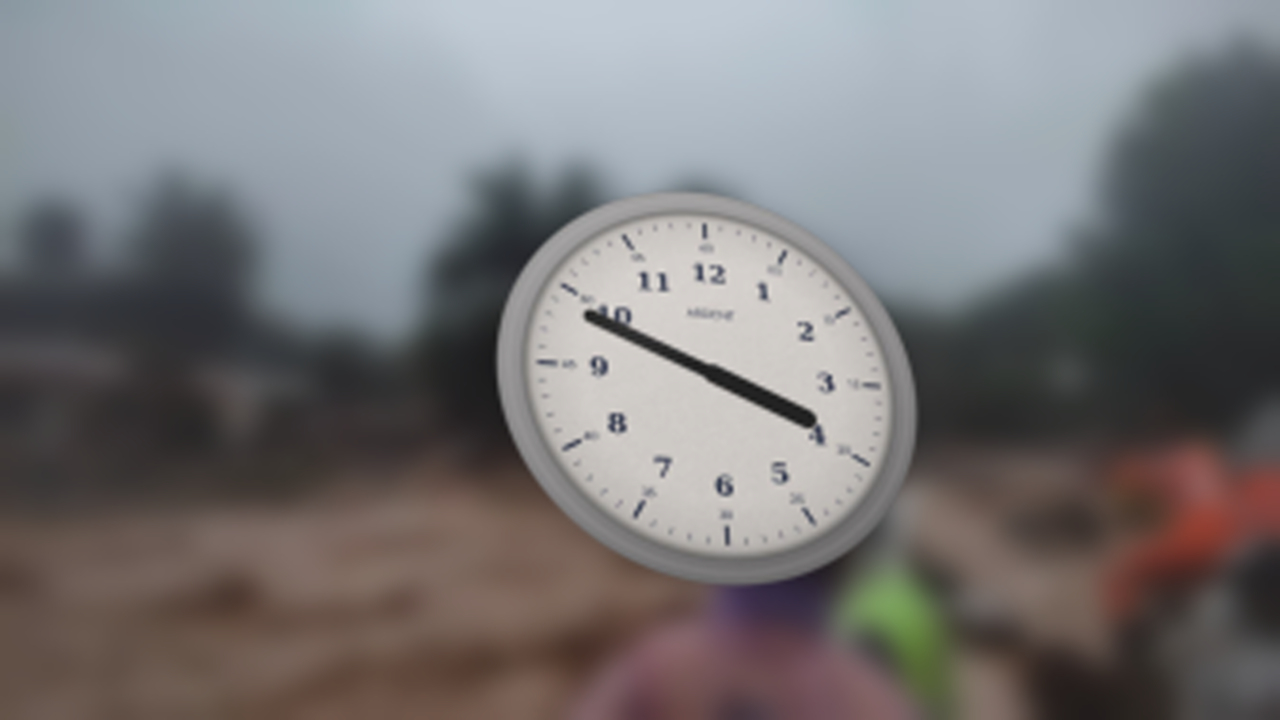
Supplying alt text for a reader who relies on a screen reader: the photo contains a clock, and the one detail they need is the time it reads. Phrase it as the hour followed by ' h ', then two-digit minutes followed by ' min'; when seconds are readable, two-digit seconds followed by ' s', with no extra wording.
3 h 49 min
